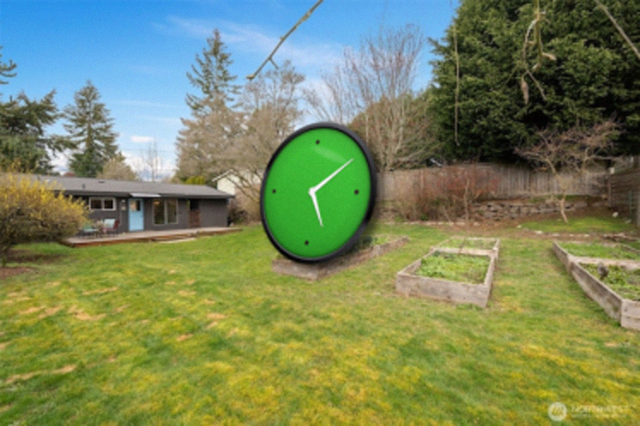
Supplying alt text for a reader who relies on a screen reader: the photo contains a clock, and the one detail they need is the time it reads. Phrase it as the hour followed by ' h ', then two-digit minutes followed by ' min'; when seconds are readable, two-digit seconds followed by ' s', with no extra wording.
5 h 09 min
